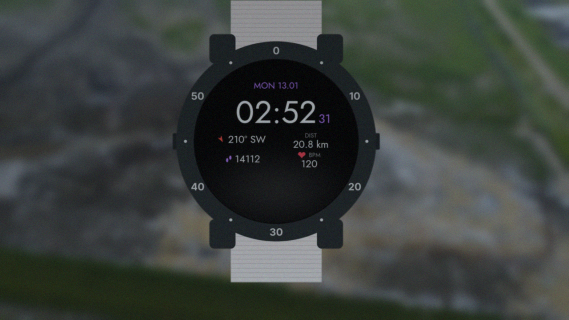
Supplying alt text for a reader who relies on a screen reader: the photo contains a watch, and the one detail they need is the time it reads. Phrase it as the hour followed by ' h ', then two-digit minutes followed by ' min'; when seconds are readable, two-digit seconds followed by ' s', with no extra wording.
2 h 52 min 31 s
